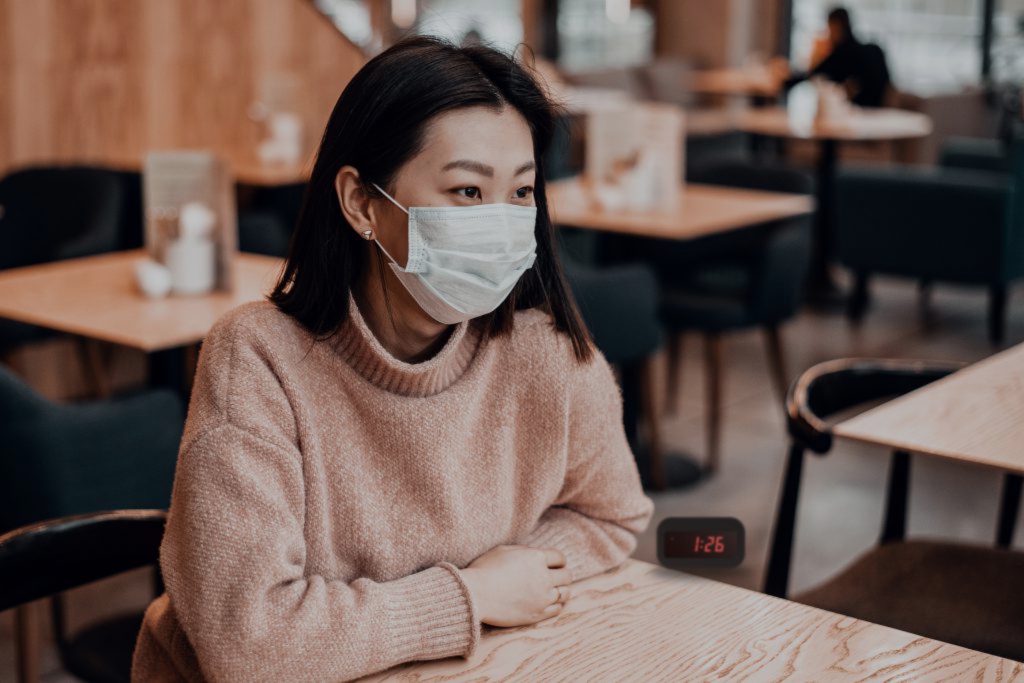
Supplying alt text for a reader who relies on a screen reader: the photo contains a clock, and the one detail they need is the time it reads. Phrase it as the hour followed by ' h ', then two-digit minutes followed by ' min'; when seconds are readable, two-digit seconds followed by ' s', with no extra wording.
1 h 26 min
